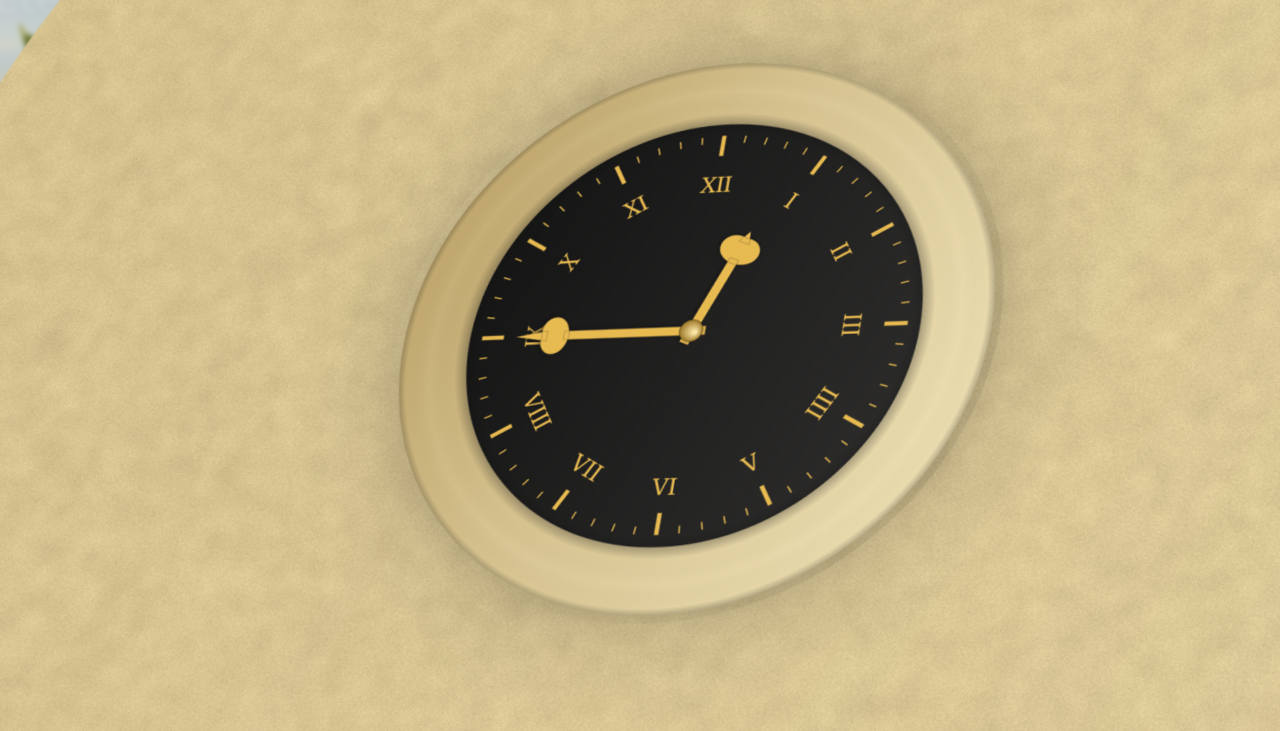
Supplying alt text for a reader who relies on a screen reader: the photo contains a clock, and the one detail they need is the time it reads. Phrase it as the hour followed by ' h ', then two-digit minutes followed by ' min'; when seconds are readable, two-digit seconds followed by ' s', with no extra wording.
12 h 45 min
